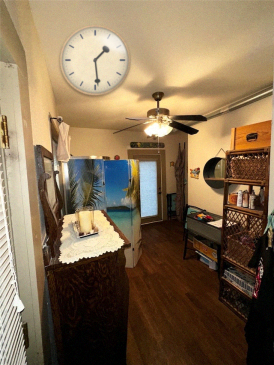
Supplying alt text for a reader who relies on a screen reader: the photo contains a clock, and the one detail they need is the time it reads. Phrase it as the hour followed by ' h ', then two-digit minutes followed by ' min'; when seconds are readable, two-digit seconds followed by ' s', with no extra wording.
1 h 29 min
